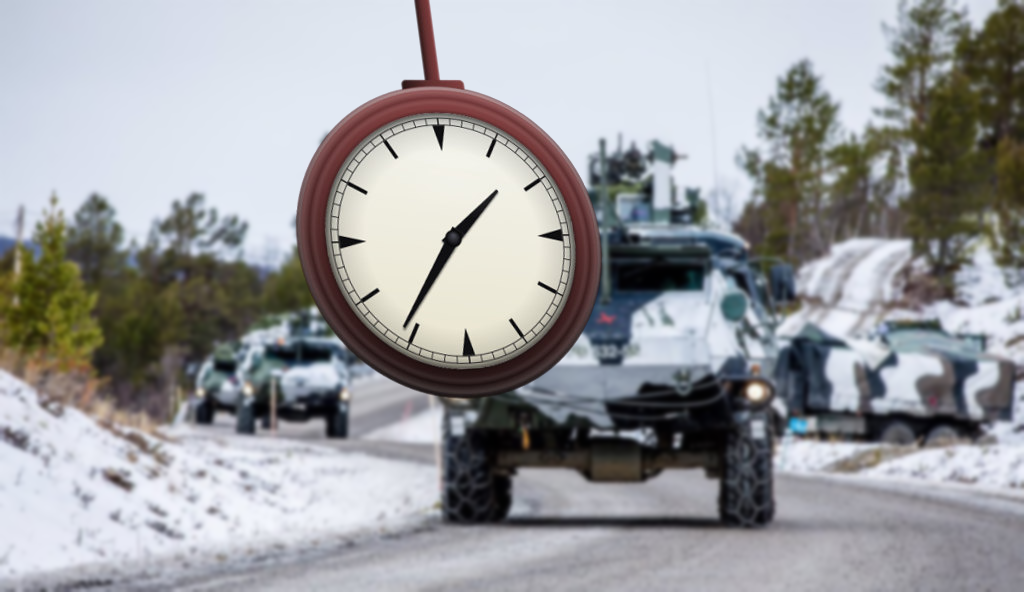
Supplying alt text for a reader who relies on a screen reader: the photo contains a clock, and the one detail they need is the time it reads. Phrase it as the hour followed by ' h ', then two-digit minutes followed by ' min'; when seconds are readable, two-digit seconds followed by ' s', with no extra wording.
1 h 36 min
